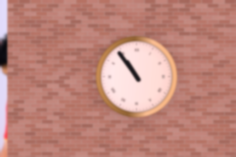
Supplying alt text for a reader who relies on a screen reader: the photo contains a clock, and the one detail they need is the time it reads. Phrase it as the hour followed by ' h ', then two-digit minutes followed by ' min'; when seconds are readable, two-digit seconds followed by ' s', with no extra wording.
10 h 54 min
